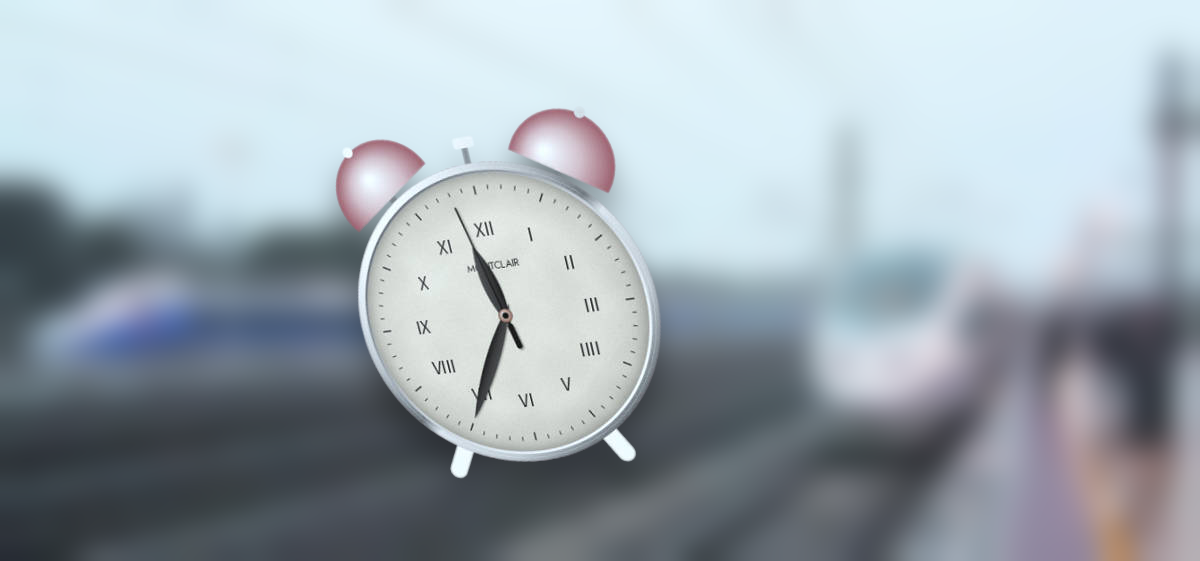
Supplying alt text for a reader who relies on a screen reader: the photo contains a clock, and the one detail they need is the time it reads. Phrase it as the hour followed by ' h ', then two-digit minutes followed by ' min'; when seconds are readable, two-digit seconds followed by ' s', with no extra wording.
11 h 34 min 58 s
